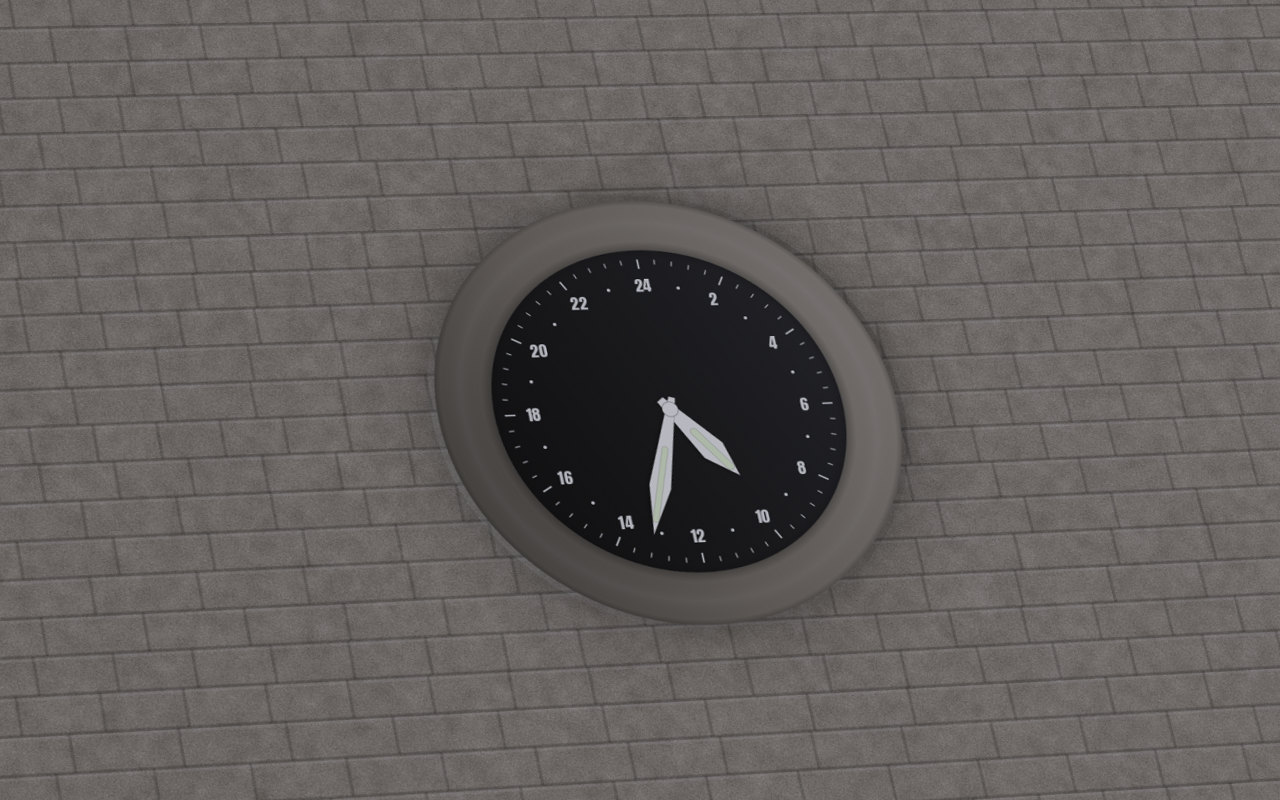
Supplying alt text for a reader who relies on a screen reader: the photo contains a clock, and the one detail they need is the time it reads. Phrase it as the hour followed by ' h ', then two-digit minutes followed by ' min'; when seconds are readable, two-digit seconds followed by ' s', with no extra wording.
9 h 33 min
